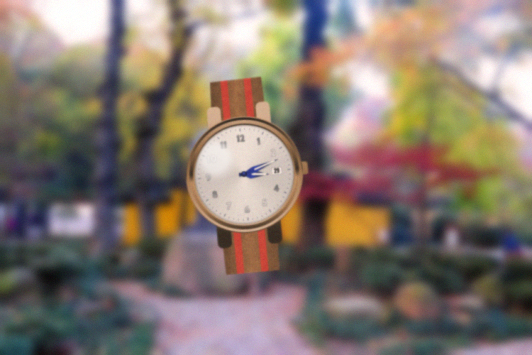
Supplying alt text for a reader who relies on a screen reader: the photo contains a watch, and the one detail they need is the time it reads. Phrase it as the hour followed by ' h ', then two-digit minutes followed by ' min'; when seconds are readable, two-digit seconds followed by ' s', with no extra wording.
3 h 12 min
